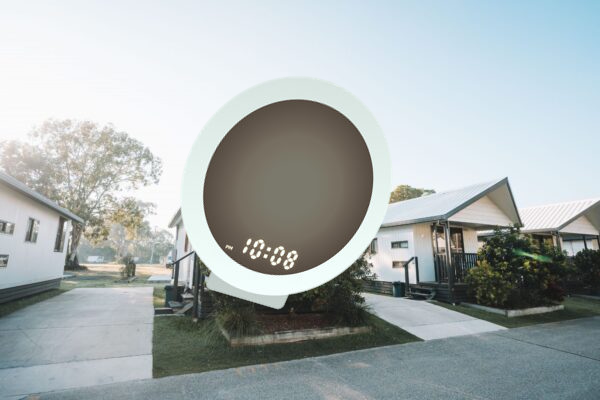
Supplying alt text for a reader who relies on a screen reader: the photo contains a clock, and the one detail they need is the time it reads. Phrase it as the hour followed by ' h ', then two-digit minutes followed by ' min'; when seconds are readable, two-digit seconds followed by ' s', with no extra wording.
10 h 08 min
